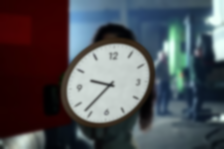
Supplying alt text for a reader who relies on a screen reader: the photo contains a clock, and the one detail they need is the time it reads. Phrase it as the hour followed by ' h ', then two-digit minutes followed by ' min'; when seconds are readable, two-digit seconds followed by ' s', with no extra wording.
9 h 37 min
